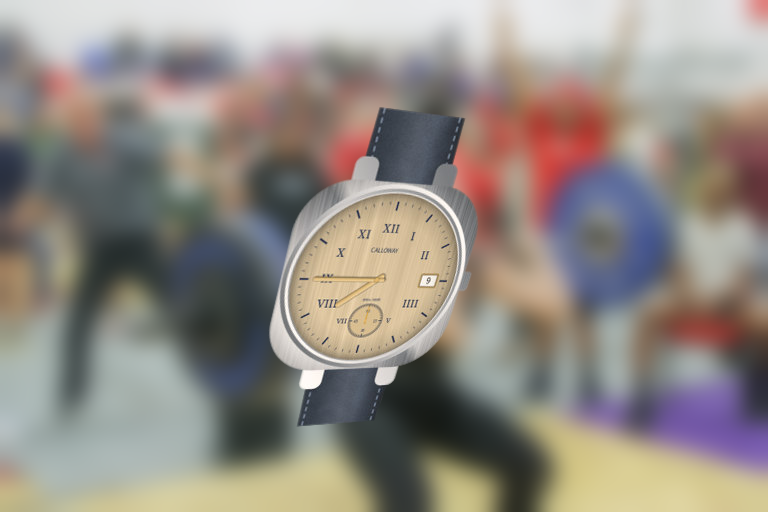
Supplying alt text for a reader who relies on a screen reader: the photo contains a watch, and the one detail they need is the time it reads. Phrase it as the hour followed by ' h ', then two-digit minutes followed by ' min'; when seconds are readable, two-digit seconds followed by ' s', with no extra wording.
7 h 45 min
